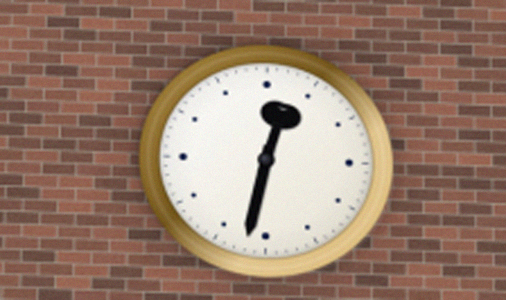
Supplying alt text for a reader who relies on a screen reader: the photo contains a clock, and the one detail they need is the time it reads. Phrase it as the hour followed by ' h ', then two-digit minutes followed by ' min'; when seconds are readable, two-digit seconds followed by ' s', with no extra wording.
12 h 32 min
